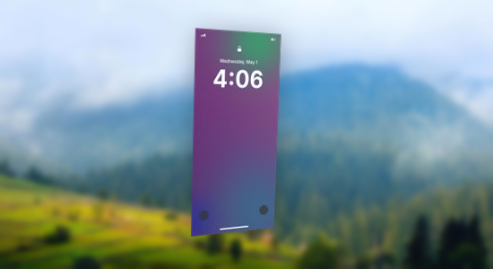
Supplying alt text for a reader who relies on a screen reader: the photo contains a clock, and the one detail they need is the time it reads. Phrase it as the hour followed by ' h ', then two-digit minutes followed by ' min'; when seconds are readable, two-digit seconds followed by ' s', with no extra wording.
4 h 06 min
